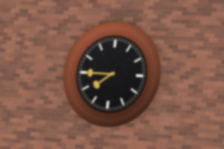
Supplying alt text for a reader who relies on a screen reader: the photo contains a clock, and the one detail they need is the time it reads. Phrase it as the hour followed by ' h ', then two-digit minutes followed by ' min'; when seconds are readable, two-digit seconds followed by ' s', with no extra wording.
7 h 45 min
